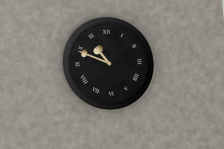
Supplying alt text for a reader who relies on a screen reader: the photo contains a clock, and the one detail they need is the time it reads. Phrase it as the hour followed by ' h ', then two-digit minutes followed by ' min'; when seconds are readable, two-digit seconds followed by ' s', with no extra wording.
10 h 49 min
